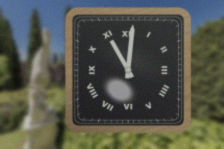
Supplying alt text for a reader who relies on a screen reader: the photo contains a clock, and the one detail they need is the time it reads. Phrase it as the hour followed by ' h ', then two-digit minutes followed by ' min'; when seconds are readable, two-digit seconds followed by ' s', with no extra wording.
11 h 01 min
